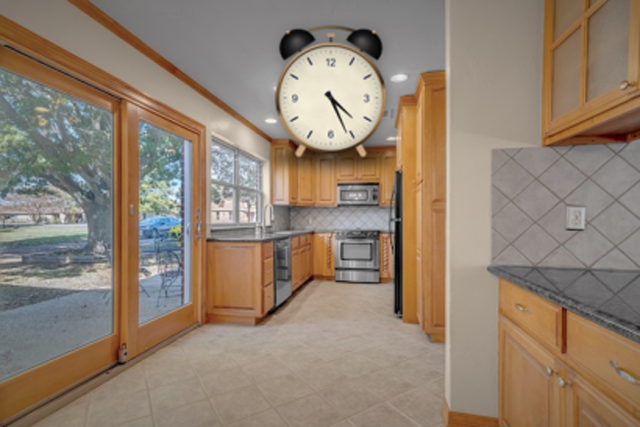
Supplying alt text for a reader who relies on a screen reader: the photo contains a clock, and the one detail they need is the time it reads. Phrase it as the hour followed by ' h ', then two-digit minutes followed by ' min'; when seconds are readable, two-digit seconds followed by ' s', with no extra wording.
4 h 26 min
